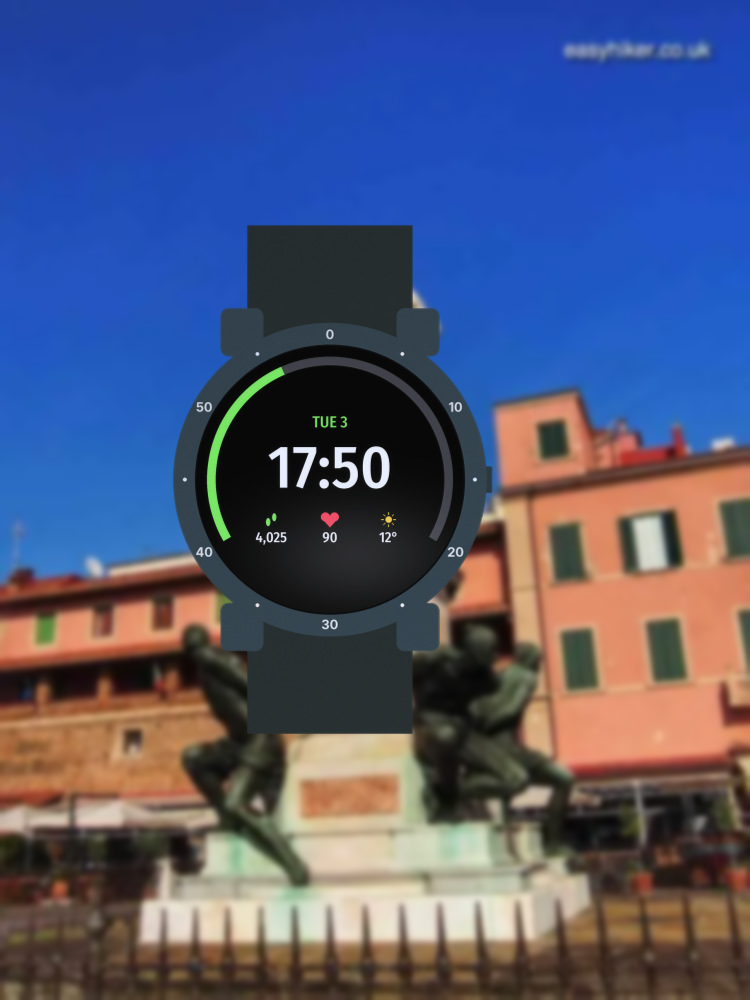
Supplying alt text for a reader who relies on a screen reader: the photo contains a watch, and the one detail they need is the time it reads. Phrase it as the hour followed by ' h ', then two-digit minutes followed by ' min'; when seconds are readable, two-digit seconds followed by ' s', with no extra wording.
17 h 50 min
